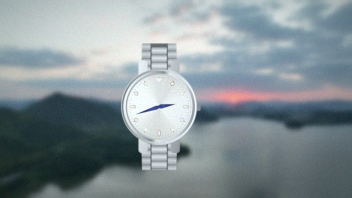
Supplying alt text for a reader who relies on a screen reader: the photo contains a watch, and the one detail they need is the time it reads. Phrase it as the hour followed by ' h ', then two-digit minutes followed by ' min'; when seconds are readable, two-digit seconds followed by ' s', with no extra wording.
2 h 42 min
